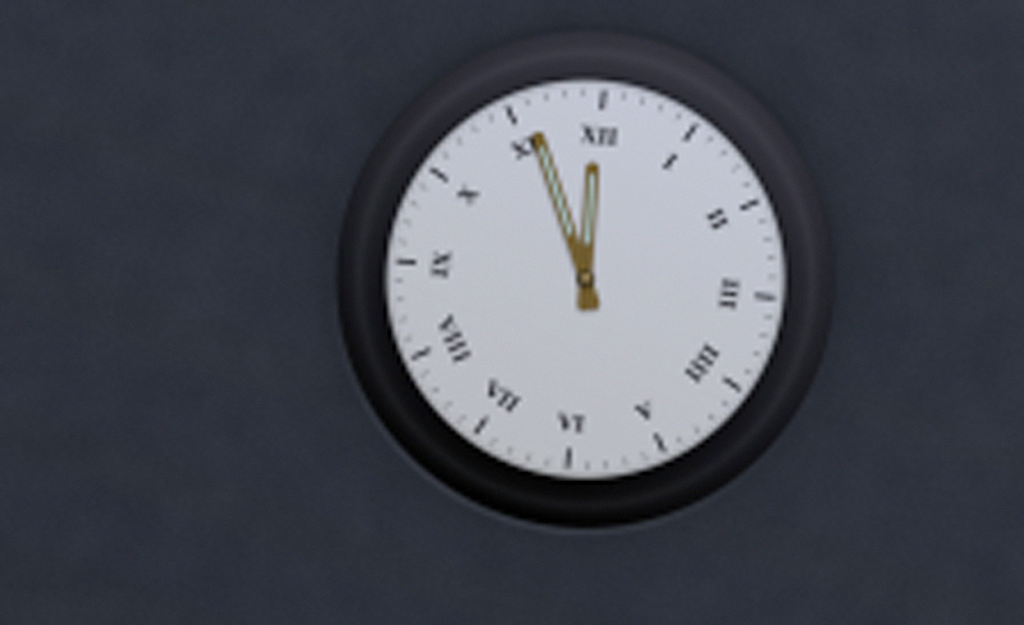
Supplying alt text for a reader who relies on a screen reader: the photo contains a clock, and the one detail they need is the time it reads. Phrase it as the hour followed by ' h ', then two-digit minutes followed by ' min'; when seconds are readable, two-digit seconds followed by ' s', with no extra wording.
11 h 56 min
